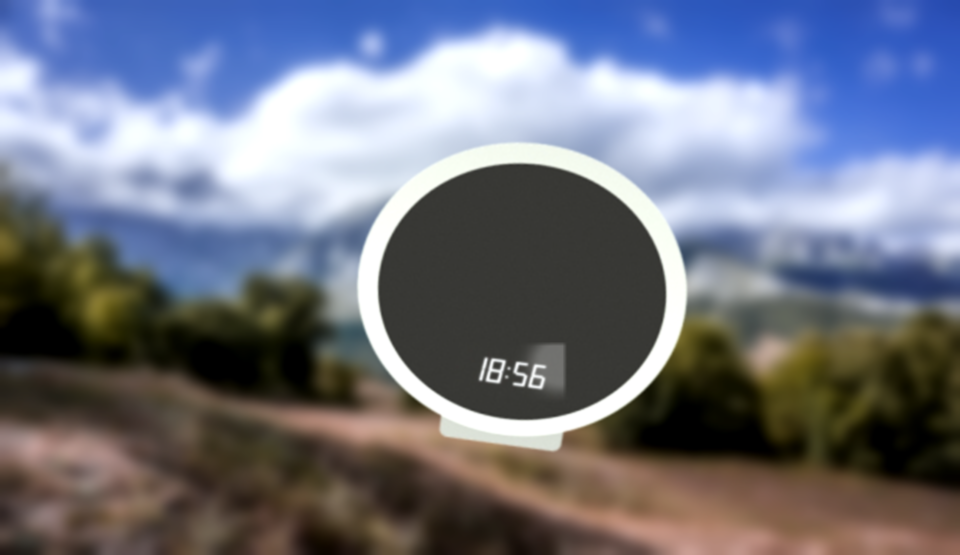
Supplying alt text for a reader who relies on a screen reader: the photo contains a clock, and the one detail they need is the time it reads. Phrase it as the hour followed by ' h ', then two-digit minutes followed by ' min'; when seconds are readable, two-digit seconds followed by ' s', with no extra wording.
18 h 56 min
